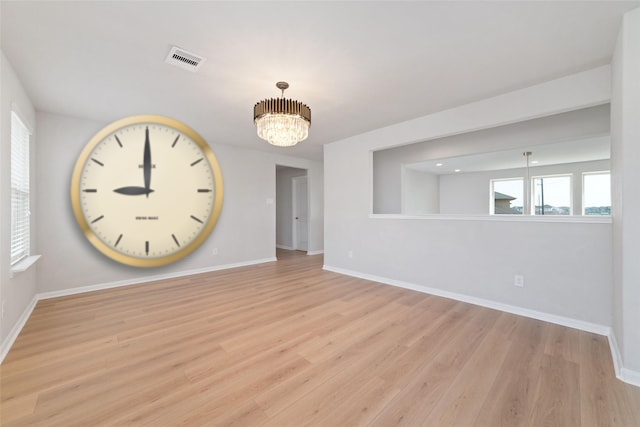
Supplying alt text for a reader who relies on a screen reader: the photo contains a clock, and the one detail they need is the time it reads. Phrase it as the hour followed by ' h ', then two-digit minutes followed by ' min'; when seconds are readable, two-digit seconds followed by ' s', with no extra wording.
9 h 00 min
